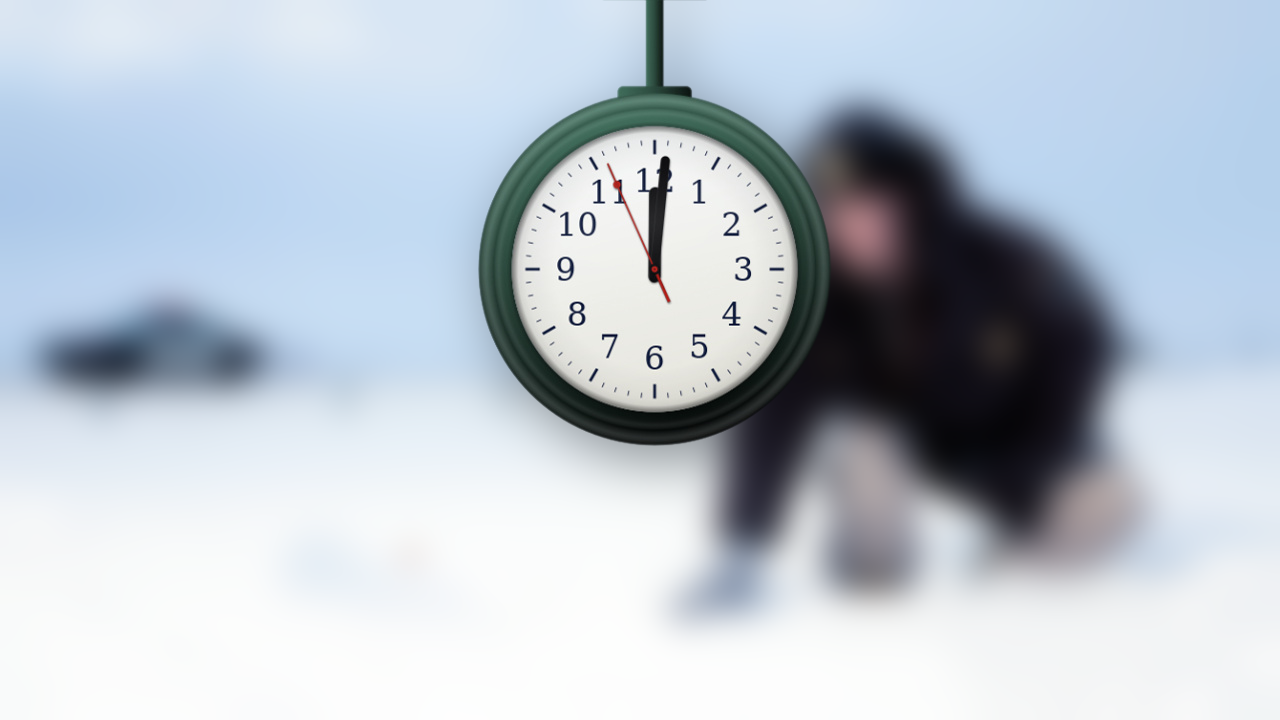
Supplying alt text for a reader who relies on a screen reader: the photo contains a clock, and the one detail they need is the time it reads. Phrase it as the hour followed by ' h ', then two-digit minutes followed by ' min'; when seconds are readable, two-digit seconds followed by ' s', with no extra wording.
12 h 00 min 56 s
